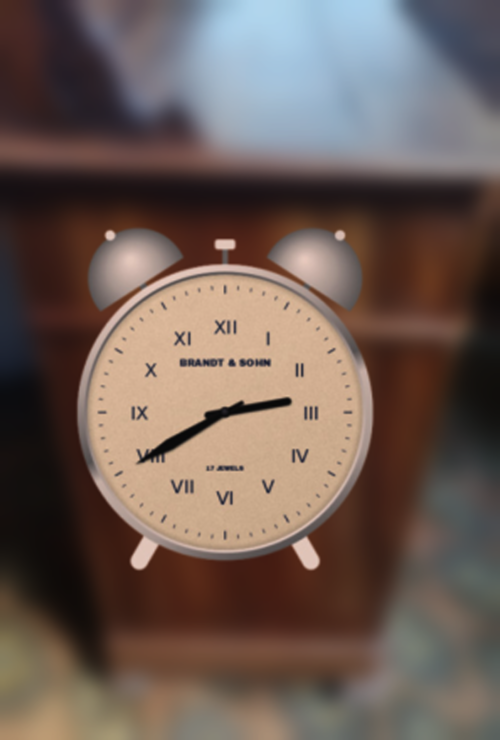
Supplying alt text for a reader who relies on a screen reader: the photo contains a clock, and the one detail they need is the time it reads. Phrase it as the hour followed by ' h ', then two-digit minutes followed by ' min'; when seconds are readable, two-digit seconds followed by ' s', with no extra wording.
2 h 40 min
